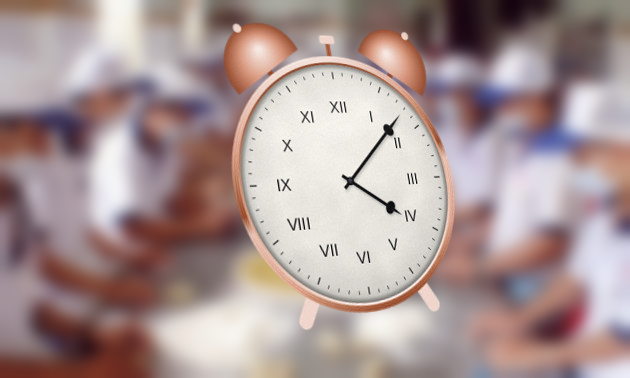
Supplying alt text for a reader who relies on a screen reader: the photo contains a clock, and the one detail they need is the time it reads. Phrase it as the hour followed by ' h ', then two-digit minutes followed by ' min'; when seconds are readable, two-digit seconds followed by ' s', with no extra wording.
4 h 08 min
